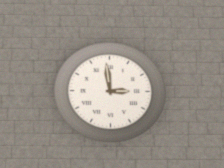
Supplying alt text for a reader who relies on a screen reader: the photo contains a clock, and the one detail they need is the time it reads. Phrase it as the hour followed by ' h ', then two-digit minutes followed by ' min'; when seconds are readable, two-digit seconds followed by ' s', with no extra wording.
2 h 59 min
